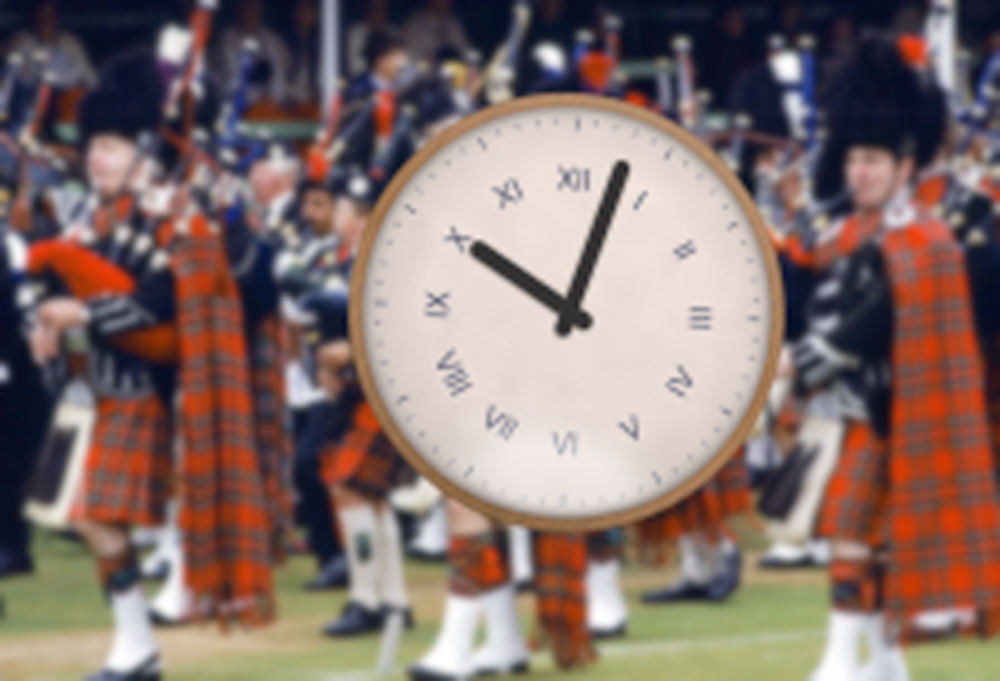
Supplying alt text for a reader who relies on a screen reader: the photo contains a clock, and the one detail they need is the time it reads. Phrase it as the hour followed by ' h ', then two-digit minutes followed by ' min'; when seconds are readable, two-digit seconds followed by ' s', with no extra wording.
10 h 03 min
